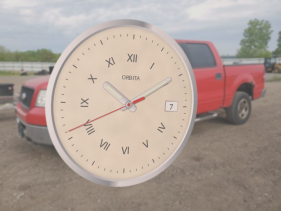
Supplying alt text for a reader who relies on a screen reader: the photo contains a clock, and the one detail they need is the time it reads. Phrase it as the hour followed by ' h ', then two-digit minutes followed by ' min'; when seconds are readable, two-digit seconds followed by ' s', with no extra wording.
10 h 09 min 41 s
